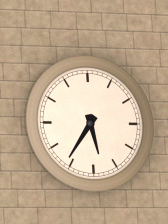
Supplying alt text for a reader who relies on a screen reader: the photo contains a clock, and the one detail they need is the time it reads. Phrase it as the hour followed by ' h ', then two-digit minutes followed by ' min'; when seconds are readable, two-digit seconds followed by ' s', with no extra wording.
5 h 36 min
